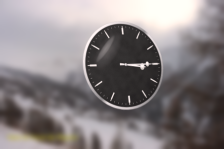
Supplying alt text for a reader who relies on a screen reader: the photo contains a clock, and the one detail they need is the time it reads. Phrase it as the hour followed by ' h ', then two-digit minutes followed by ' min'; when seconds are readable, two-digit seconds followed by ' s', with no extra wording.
3 h 15 min
